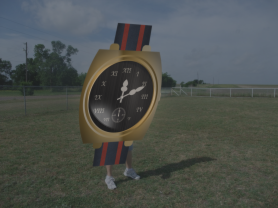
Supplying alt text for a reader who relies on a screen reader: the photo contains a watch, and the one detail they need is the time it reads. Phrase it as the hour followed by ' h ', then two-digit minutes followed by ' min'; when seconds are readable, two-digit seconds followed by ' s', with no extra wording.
12 h 11 min
